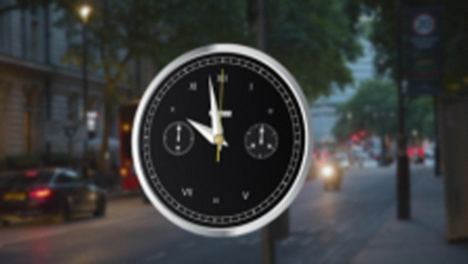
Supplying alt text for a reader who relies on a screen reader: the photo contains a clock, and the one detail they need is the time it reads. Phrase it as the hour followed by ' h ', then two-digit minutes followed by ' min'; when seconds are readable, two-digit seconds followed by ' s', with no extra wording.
9 h 58 min
